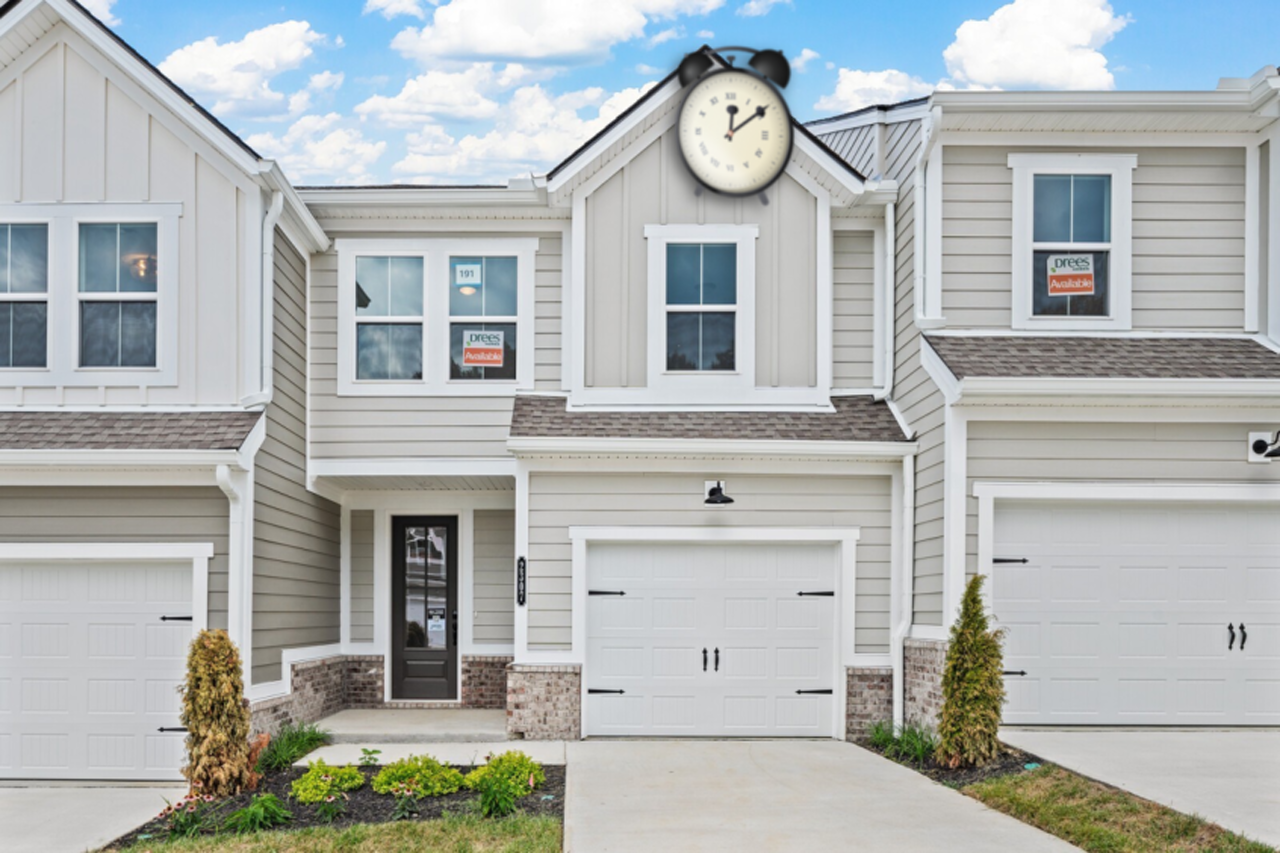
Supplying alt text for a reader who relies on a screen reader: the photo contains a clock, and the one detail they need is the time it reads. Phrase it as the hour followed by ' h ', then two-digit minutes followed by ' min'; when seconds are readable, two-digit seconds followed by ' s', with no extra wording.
12 h 09 min
